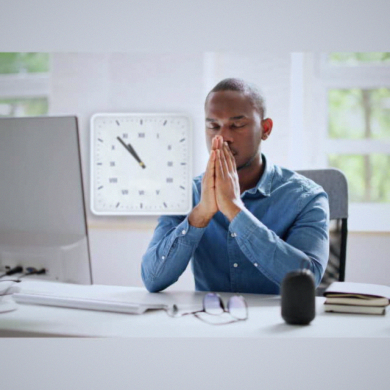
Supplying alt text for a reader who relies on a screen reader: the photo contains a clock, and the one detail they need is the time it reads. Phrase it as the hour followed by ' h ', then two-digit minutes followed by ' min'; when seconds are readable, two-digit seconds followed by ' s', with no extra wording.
10 h 53 min
